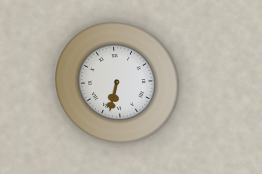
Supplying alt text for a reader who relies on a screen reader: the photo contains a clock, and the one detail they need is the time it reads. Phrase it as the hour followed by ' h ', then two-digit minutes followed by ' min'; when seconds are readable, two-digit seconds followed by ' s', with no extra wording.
6 h 33 min
